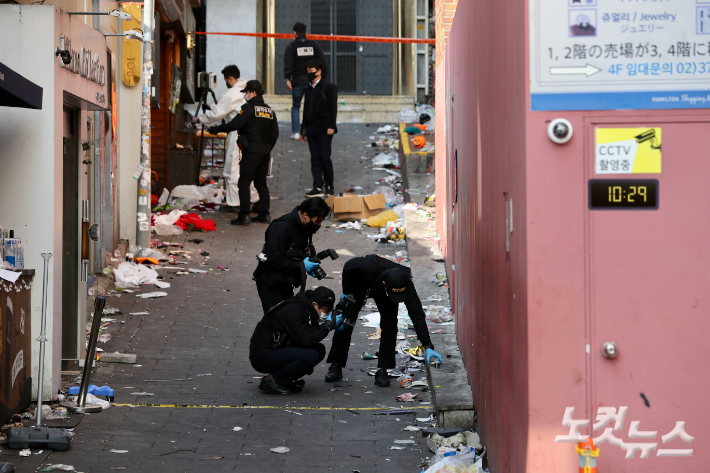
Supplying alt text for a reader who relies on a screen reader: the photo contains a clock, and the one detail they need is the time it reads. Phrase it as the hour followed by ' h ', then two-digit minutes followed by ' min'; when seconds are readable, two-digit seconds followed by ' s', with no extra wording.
10 h 29 min
